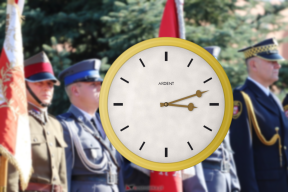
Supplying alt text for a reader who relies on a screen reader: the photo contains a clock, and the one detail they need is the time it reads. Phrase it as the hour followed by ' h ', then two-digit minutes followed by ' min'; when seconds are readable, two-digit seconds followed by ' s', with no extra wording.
3 h 12 min
